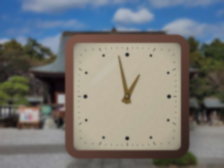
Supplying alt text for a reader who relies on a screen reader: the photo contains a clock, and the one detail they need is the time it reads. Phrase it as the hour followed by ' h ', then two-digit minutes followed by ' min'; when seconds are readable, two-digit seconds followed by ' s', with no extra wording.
12 h 58 min
